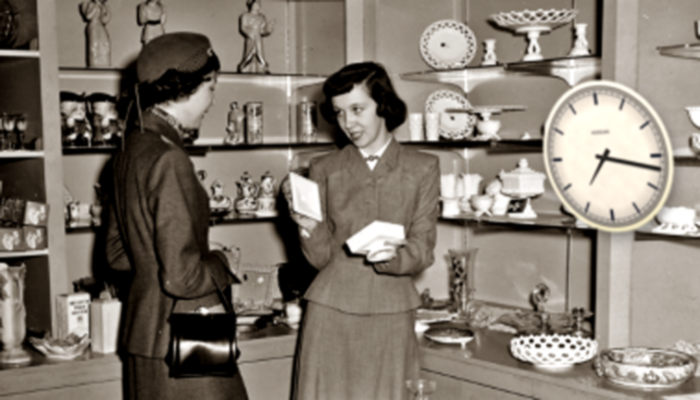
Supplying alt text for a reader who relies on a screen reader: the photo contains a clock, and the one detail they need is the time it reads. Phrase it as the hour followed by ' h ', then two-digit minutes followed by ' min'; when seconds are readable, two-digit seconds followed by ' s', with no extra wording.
7 h 17 min
